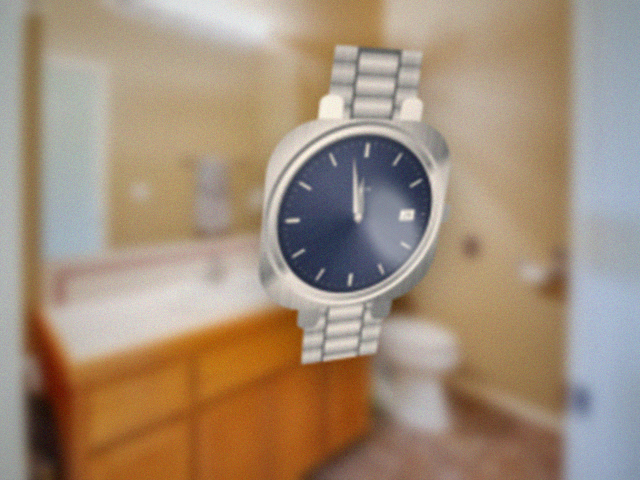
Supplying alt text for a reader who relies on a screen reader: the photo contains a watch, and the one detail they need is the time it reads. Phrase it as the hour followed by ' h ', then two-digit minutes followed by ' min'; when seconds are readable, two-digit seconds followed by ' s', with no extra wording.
11 h 58 min
